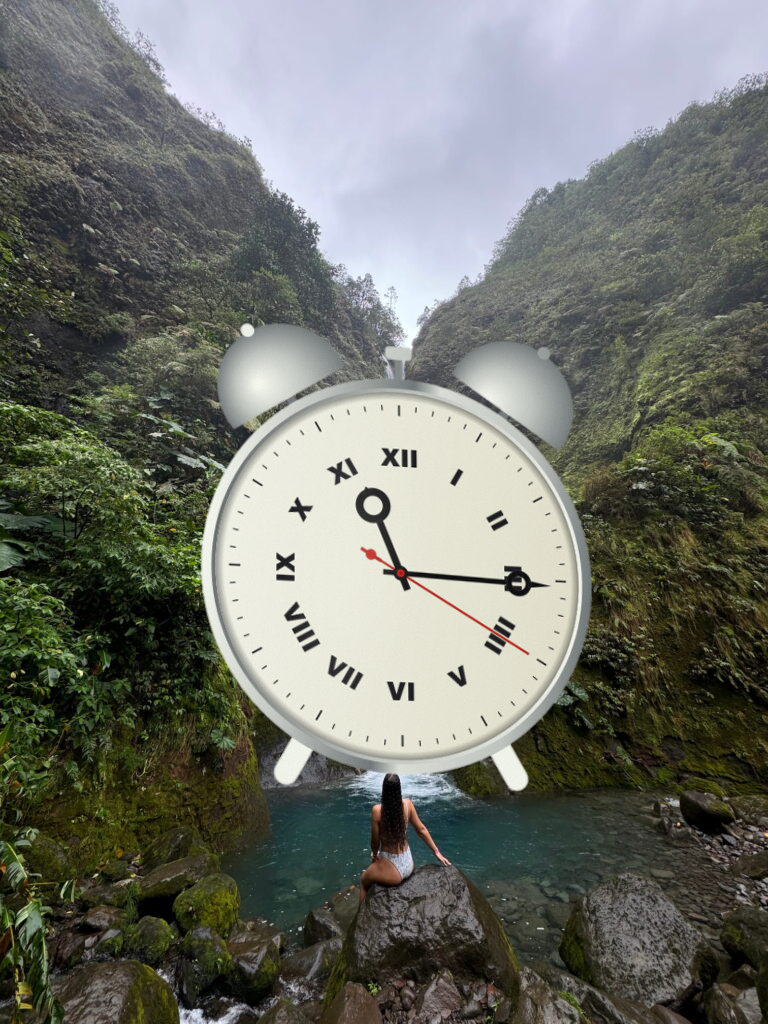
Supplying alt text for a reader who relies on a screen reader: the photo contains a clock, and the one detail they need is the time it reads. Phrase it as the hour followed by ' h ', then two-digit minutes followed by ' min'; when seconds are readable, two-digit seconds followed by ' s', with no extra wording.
11 h 15 min 20 s
